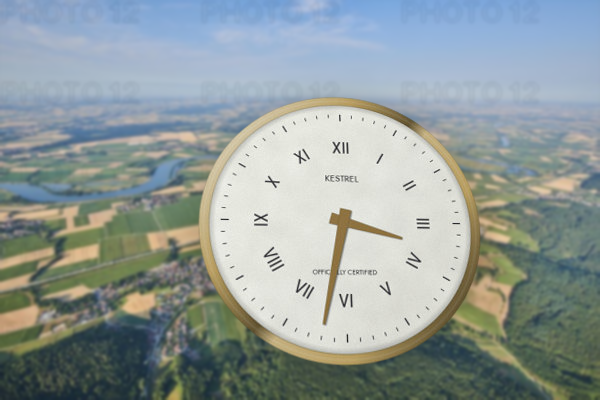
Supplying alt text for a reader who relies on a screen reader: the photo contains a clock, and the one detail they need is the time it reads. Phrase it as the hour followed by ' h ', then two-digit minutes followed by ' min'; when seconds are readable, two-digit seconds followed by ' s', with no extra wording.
3 h 32 min
